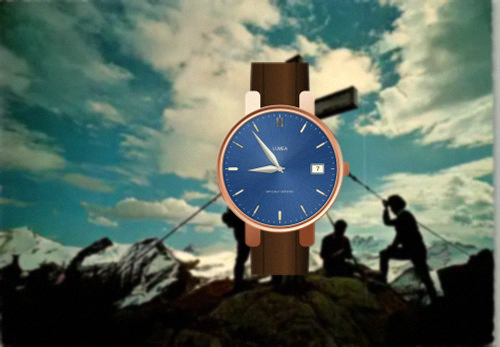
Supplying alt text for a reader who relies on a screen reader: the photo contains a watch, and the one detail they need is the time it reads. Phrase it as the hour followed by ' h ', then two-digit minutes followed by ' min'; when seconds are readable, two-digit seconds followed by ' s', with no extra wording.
8 h 54 min
